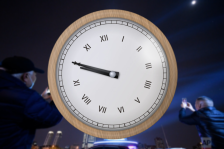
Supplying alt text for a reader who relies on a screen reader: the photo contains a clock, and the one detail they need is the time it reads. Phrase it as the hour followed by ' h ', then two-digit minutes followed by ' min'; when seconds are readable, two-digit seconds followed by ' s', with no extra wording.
9 h 50 min
